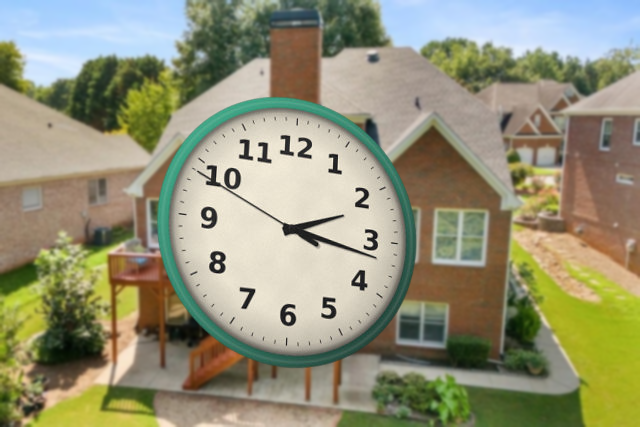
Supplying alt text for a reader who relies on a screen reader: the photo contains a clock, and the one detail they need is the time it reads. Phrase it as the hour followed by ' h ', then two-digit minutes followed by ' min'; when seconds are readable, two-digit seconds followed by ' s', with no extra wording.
2 h 16 min 49 s
